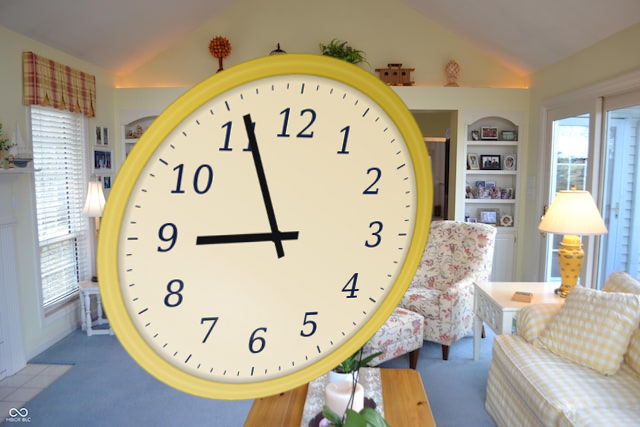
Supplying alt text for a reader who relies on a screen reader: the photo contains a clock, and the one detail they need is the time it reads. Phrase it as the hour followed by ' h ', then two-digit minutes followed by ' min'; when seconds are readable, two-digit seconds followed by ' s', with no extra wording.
8 h 56 min
